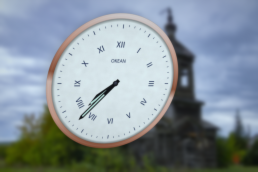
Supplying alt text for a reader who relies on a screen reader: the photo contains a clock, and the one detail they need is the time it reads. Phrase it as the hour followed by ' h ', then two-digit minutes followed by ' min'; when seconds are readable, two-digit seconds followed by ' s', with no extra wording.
7 h 37 min
